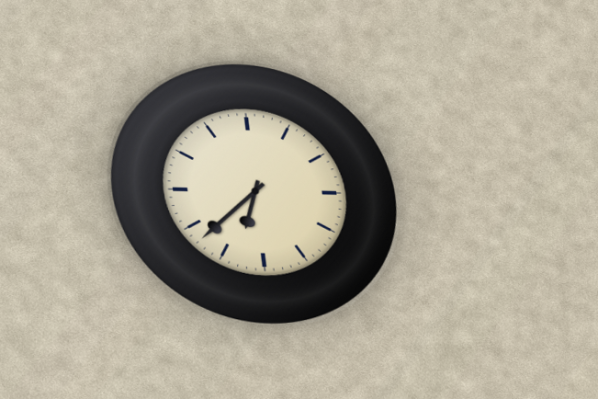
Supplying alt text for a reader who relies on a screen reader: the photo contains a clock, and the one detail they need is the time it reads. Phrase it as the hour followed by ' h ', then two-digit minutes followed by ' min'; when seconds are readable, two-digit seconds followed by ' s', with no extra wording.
6 h 38 min
